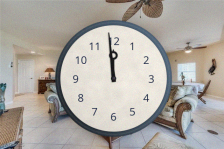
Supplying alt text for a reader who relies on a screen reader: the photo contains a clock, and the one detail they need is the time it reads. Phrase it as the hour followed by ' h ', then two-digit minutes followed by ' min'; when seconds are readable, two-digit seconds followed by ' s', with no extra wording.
11 h 59 min
